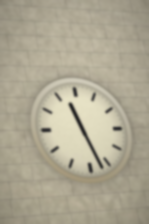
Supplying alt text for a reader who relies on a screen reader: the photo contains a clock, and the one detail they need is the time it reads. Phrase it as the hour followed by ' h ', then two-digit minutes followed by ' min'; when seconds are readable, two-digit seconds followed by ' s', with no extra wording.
11 h 27 min
